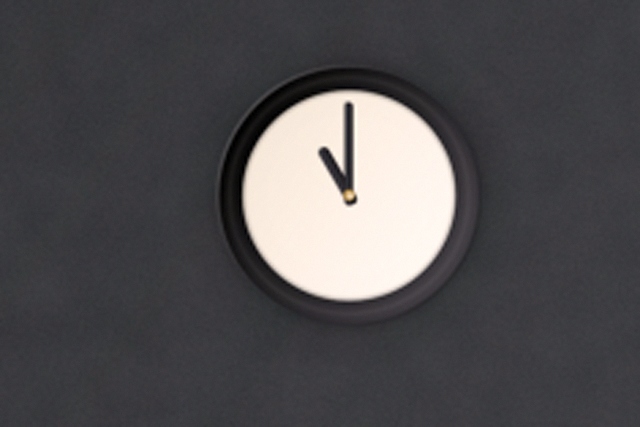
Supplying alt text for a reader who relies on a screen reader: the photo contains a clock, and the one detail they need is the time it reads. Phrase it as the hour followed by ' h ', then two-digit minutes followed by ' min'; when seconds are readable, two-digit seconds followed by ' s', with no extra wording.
11 h 00 min
